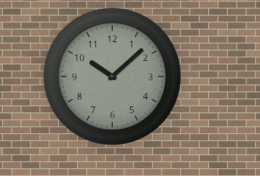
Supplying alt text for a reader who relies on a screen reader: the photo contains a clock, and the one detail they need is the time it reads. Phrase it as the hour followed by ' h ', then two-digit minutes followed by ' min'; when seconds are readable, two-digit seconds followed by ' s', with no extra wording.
10 h 08 min
